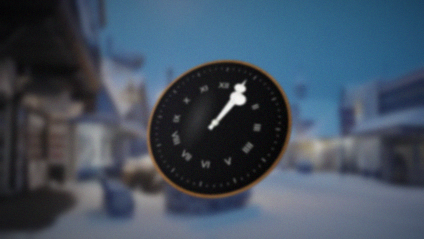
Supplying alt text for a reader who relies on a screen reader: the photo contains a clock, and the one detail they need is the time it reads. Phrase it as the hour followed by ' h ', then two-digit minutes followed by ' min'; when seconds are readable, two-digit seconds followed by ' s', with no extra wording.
1 h 04 min
